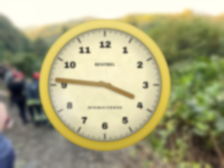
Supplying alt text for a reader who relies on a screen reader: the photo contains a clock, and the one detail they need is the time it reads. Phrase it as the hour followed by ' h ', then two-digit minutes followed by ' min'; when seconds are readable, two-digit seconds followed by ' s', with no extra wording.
3 h 46 min
